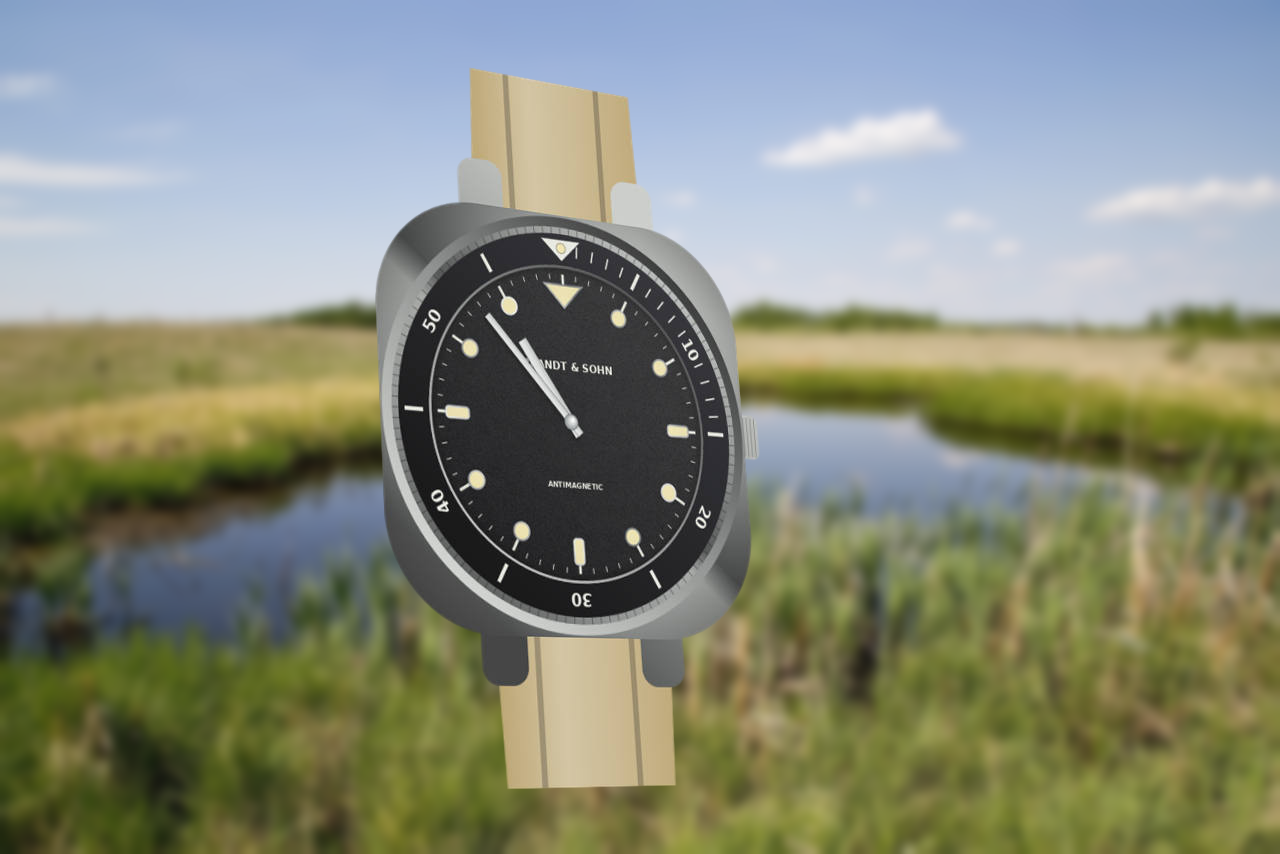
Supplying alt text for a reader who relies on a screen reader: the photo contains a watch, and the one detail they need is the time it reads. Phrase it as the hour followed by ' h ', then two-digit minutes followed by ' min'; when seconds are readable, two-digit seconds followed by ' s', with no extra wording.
10 h 53 min
